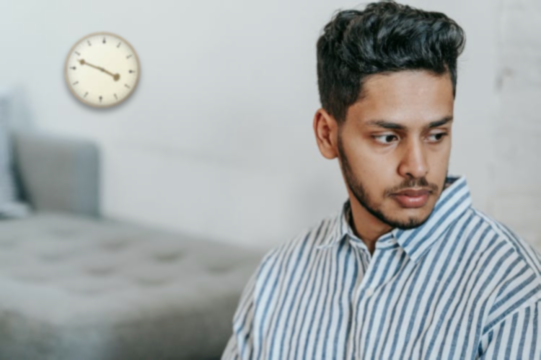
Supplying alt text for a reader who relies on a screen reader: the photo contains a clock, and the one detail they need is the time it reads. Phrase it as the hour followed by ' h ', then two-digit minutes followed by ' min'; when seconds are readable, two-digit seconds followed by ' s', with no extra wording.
3 h 48 min
